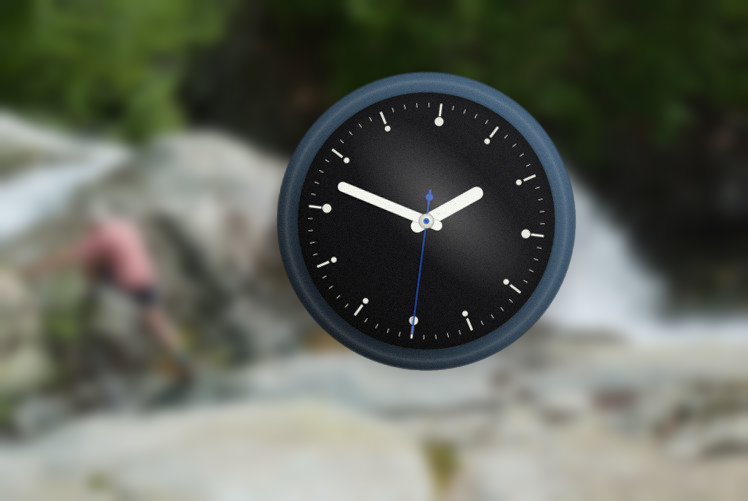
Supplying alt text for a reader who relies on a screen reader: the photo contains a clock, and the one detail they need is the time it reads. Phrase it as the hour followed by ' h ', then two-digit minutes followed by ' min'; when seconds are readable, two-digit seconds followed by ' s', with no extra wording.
1 h 47 min 30 s
